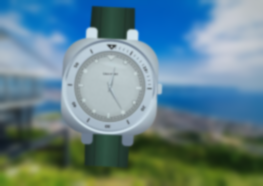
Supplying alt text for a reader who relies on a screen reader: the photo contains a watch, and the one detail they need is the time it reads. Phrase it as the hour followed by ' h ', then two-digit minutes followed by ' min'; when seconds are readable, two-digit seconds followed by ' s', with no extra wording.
12 h 25 min
